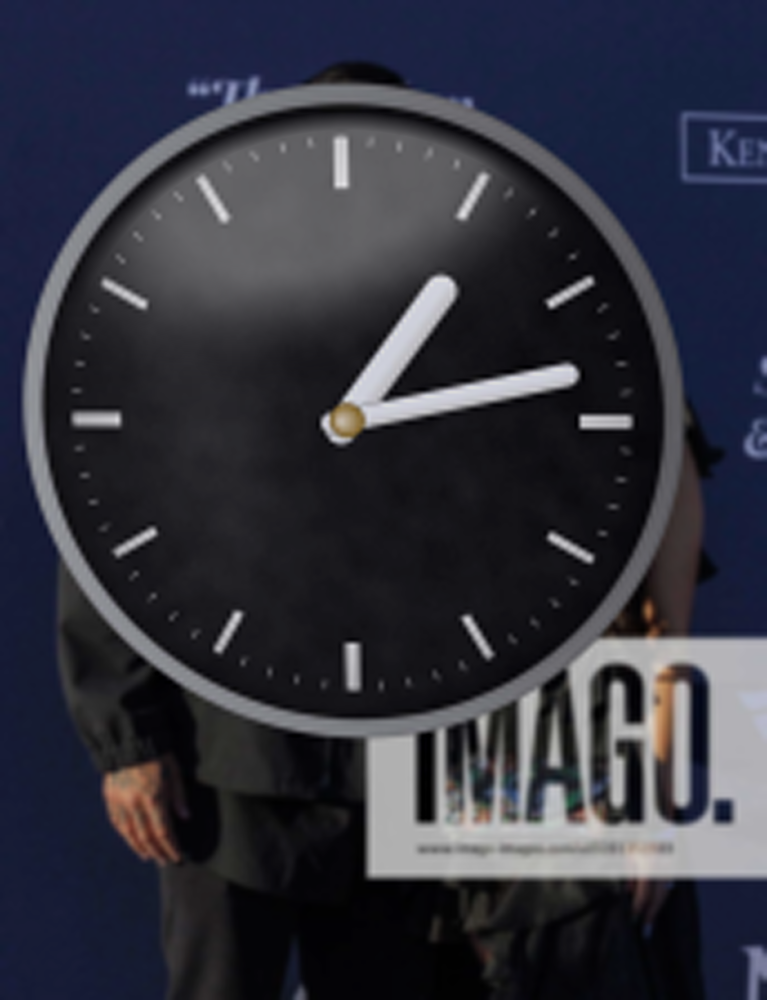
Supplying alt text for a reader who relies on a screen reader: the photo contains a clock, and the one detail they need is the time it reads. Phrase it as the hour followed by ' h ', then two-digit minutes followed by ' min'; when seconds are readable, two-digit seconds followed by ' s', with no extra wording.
1 h 13 min
